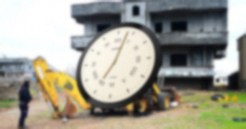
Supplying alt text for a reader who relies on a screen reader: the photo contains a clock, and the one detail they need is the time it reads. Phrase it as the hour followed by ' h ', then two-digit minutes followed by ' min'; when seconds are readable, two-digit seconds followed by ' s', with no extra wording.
7 h 03 min
